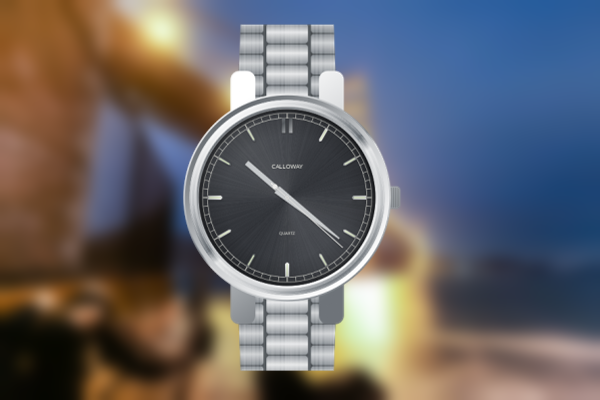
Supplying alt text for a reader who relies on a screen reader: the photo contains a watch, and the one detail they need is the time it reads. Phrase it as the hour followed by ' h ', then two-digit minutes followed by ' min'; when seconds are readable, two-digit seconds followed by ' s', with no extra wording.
10 h 21 min 22 s
